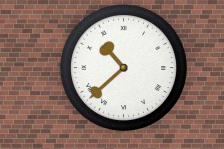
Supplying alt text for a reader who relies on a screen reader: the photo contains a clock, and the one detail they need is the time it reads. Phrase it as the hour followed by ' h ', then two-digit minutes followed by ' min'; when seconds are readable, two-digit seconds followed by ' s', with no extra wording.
10 h 38 min
